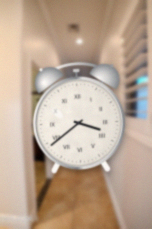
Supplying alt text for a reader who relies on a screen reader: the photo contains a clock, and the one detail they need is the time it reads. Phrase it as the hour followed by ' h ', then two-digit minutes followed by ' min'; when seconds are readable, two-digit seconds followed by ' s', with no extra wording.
3 h 39 min
